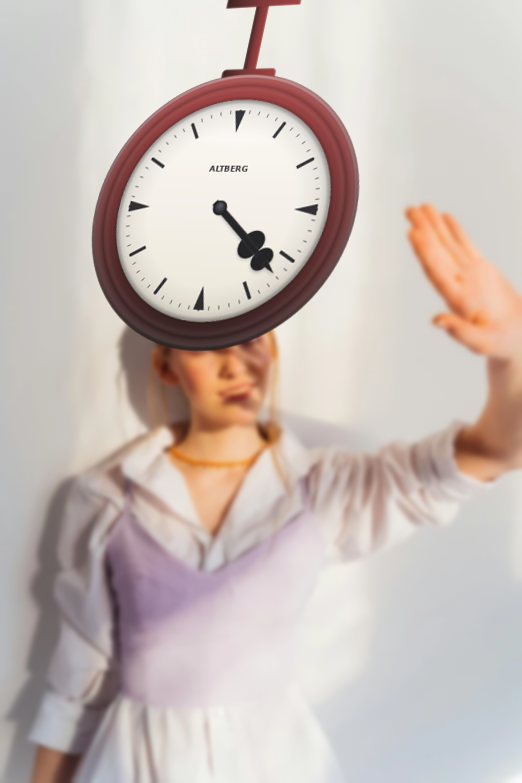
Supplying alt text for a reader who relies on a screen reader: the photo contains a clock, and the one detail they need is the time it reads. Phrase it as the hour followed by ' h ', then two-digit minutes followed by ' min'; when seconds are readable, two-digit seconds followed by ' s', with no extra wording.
4 h 22 min
